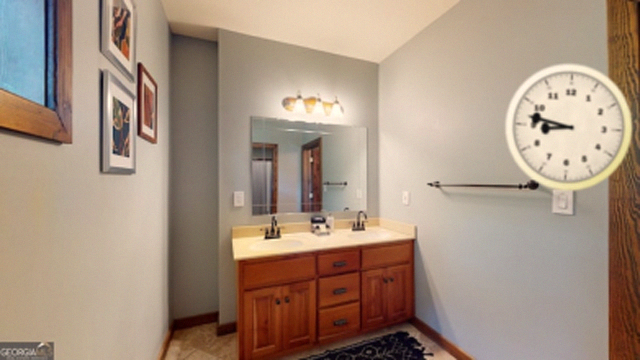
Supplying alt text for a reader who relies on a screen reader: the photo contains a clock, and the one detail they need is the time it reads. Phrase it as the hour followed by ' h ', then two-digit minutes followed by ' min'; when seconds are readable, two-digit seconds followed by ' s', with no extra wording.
8 h 47 min
